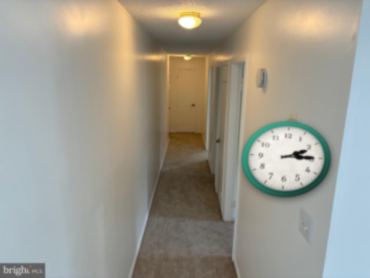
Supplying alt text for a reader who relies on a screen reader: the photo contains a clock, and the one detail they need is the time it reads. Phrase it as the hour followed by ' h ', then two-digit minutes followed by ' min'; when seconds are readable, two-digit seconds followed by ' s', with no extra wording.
2 h 15 min
